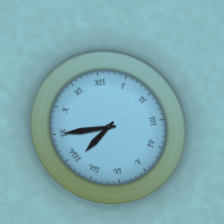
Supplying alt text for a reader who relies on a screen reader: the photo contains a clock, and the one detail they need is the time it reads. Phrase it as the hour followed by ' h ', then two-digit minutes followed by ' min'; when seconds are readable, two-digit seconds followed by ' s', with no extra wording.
7 h 45 min
